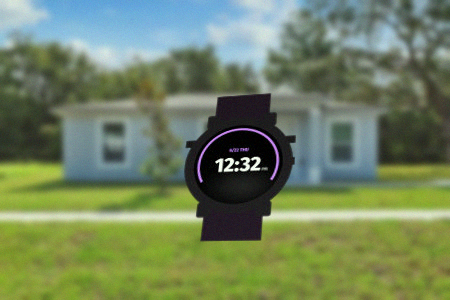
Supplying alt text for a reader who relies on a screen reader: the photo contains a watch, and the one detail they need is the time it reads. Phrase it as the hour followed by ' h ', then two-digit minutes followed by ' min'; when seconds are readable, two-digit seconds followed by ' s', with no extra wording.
12 h 32 min
